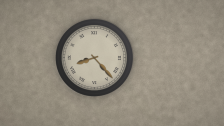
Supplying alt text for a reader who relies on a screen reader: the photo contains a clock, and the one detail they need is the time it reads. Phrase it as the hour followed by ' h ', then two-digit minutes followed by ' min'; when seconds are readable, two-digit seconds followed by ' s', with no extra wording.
8 h 23 min
